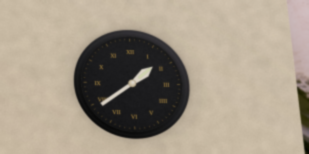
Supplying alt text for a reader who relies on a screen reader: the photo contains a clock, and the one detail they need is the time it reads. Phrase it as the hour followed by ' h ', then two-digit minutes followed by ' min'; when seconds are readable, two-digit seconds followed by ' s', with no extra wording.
1 h 39 min
